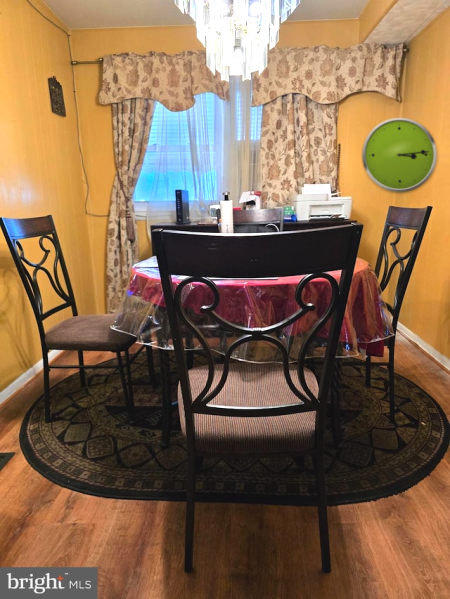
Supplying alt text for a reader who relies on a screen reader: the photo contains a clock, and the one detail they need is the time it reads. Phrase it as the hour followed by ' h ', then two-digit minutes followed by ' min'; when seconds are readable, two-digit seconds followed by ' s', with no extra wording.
3 h 14 min
